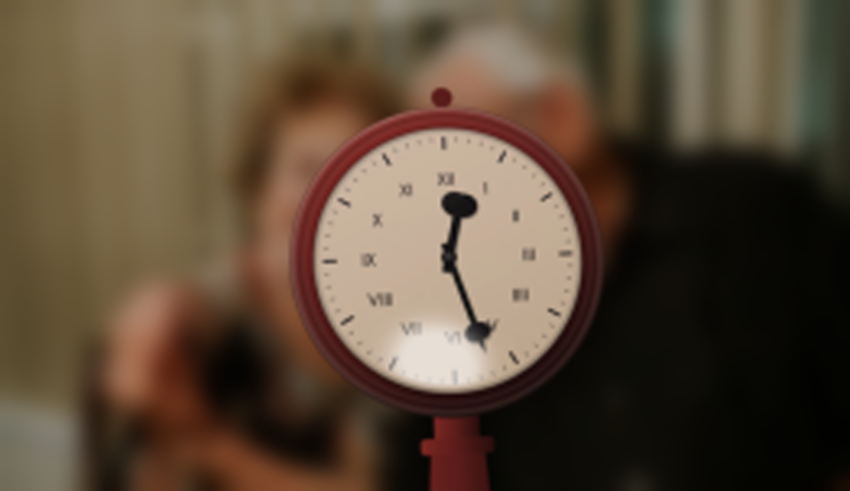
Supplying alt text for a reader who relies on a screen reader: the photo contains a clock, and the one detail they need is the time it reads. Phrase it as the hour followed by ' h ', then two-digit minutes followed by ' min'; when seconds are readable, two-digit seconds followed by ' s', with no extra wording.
12 h 27 min
